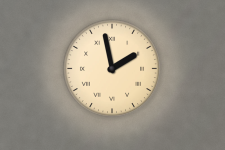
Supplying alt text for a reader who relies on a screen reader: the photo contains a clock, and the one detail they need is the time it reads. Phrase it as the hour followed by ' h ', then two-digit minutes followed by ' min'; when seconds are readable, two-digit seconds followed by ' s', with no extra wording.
1 h 58 min
